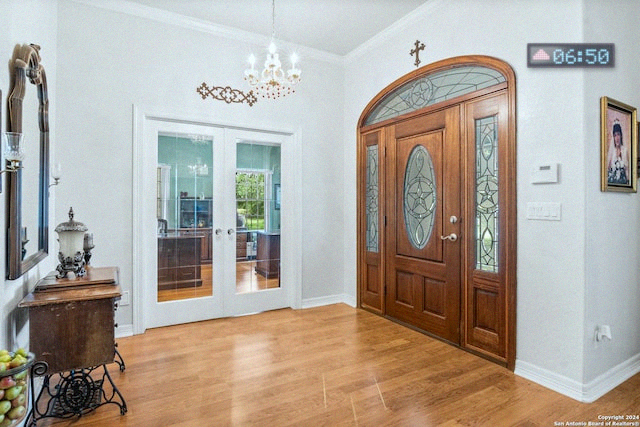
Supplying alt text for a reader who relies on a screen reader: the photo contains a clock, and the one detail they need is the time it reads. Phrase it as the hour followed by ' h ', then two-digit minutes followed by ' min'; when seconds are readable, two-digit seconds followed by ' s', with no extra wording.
6 h 50 min
